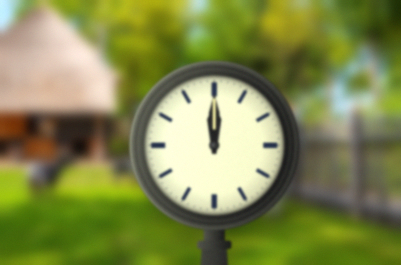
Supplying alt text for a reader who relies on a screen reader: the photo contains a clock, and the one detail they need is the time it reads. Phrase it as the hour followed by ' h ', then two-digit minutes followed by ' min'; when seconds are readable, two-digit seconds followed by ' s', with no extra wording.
12 h 00 min
